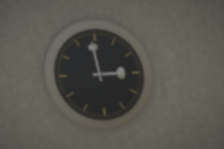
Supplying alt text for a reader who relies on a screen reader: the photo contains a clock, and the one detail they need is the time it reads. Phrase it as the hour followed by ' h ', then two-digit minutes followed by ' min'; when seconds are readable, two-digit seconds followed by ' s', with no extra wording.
2 h 59 min
